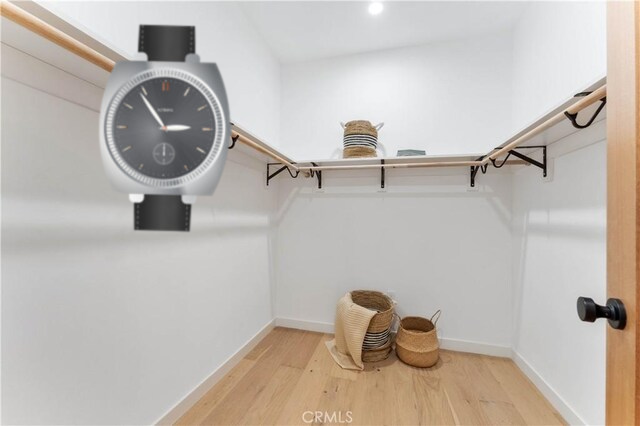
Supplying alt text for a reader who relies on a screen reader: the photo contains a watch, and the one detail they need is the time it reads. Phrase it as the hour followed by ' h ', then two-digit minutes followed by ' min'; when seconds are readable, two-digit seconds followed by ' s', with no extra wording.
2 h 54 min
